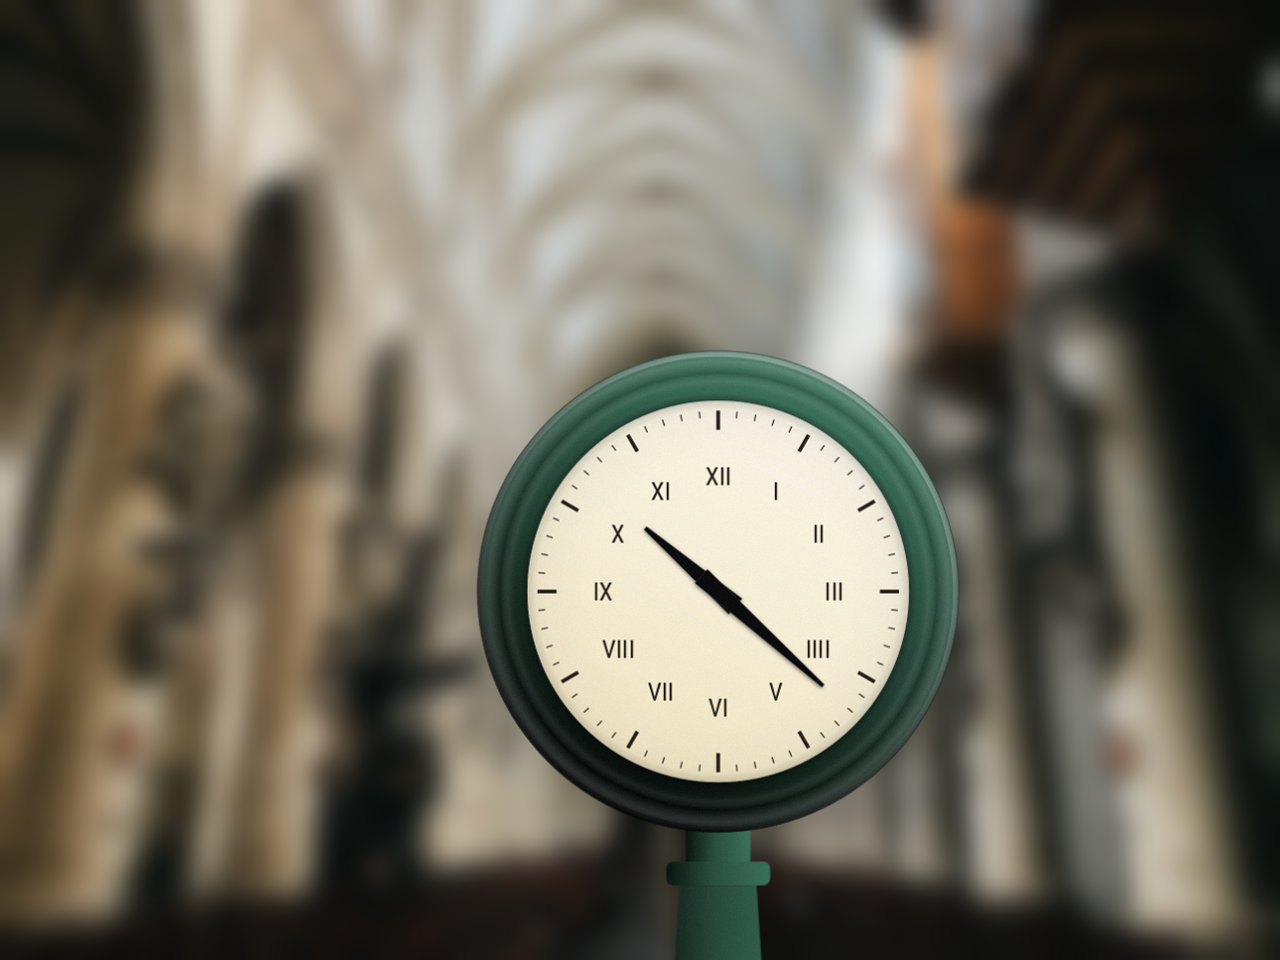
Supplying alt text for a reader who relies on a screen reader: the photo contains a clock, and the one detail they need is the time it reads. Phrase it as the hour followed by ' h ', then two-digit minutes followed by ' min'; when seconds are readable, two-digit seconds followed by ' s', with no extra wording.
10 h 22 min
